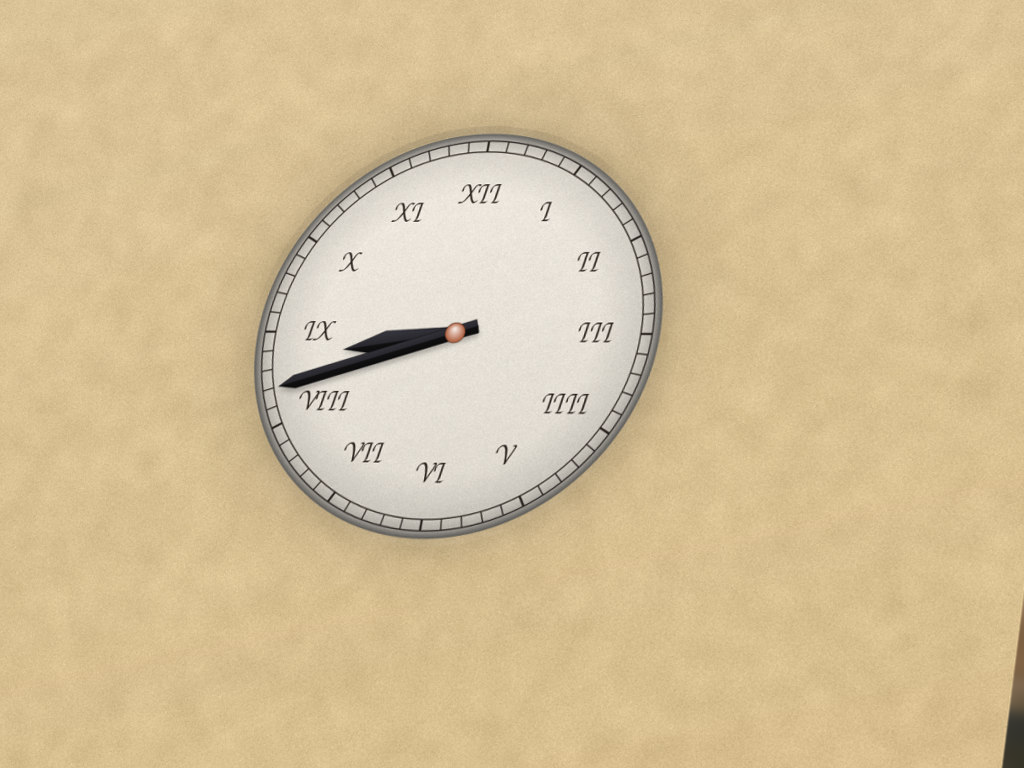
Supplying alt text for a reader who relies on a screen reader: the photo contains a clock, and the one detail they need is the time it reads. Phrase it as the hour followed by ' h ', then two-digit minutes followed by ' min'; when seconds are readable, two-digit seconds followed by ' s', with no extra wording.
8 h 42 min
